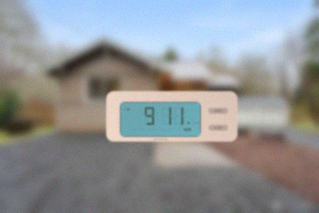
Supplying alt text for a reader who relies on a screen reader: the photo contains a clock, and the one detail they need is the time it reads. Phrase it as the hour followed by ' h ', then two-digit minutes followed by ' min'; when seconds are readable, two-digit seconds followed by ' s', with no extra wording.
9 h 11 min
